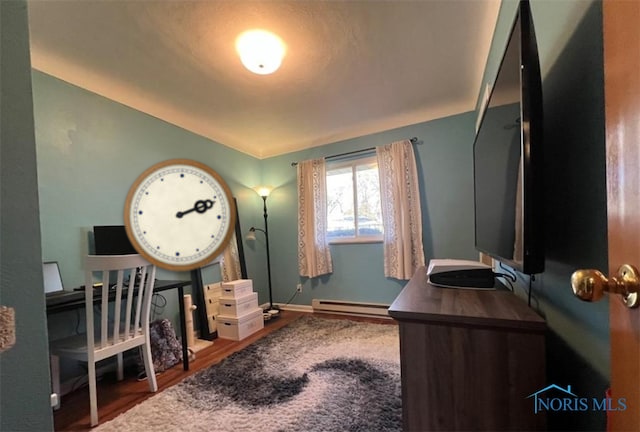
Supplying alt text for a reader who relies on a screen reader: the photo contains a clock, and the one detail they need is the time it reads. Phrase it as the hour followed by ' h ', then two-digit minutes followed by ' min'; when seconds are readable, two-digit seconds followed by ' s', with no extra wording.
2 h 11 min
